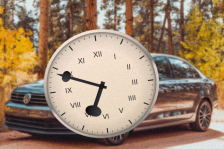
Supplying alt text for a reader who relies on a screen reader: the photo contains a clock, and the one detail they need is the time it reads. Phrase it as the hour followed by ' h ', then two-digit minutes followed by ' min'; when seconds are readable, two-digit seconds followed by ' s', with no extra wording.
6 h 49 min
